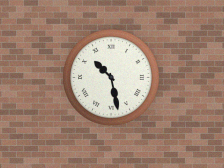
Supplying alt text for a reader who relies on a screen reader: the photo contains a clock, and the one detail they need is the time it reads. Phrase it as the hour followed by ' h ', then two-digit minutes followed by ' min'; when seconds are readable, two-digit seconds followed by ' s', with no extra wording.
10 h 28 min
